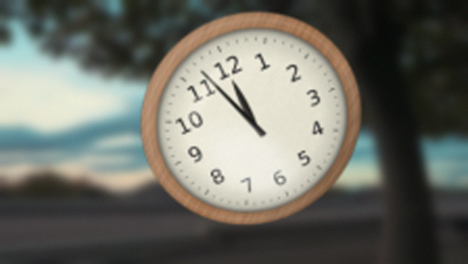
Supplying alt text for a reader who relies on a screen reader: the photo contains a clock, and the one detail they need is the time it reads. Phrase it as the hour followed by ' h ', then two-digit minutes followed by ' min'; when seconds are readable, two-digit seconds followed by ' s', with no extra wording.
11 h 57 min
